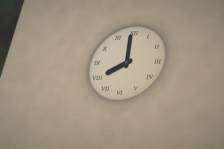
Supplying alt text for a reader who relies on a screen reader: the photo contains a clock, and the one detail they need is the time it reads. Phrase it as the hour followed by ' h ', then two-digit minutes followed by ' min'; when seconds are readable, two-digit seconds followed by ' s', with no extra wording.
7 h 59 min
